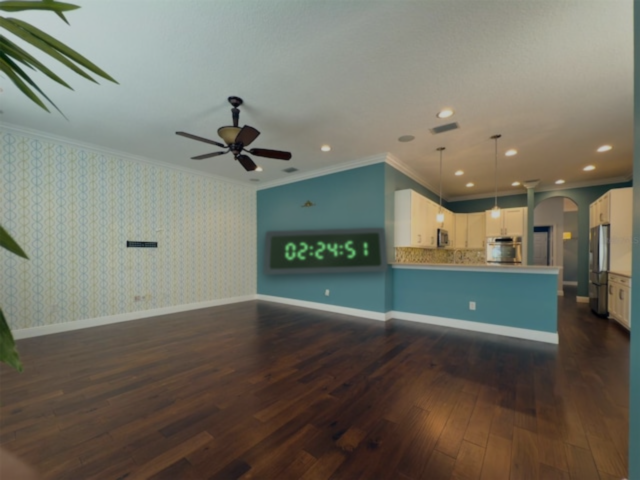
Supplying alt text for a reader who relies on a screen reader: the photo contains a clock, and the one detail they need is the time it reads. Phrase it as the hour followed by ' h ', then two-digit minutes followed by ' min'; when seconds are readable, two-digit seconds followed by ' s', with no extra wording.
2 h 24 min 51 s
